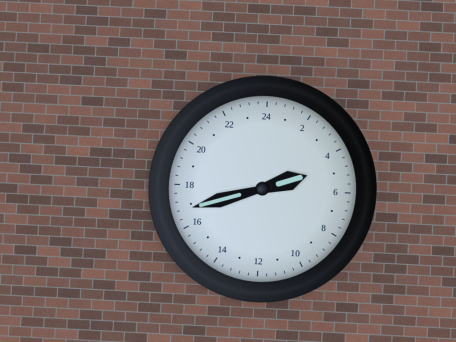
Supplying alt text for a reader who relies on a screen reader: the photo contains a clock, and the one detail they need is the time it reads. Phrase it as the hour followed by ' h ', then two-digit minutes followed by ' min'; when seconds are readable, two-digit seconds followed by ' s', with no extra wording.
4 h 42 min
